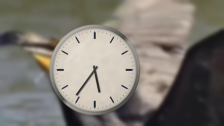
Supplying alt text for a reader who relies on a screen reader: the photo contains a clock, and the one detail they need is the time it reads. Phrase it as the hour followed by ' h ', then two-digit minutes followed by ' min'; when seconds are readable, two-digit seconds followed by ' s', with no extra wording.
5 h 36 min
